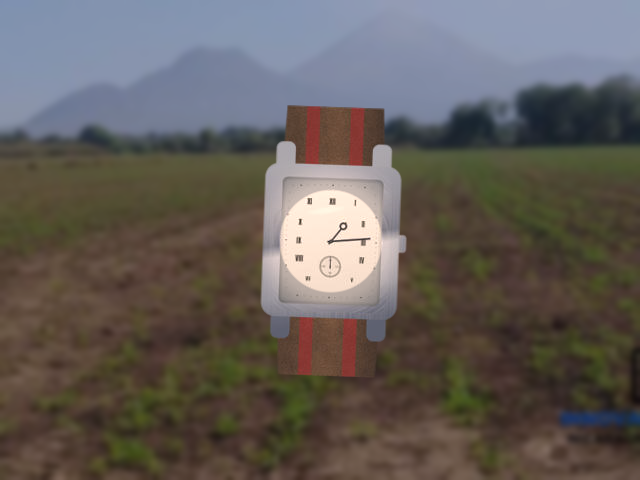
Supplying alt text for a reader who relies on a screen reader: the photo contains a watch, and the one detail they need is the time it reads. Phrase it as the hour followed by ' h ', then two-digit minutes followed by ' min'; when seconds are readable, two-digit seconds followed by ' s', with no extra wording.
1 h 14 min
